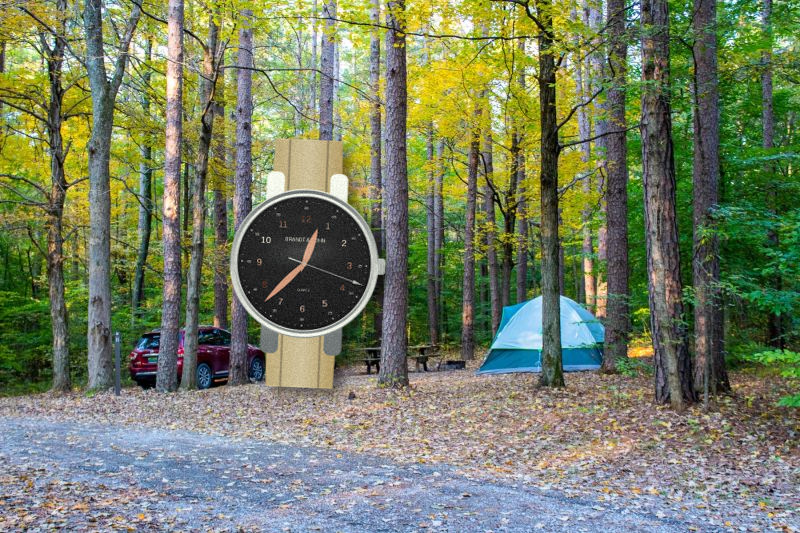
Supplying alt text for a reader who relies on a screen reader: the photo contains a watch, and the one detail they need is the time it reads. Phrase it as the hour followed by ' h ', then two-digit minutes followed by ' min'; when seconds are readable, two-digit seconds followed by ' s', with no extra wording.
12 h 37 min 18 s
